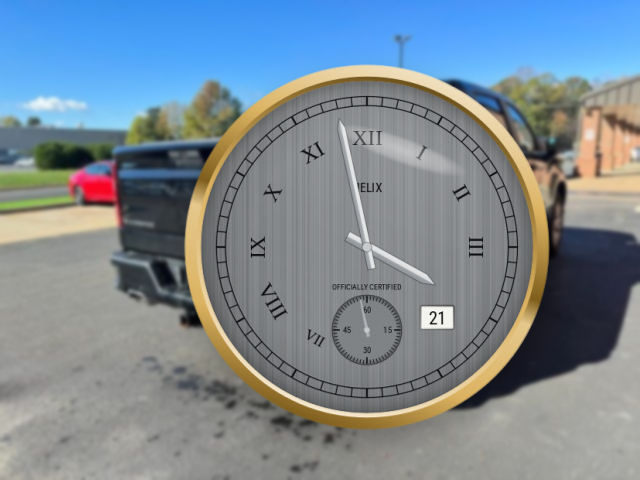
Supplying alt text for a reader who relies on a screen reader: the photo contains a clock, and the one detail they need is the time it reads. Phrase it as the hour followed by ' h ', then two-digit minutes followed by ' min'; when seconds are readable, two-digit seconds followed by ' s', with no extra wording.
3 h 57 min 58 s
